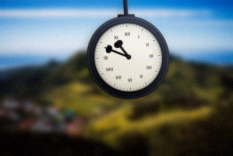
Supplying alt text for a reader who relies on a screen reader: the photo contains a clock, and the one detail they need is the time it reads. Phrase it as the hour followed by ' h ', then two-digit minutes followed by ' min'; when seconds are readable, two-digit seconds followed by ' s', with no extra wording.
10 h 49 min
